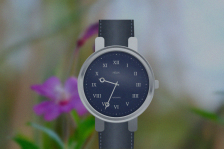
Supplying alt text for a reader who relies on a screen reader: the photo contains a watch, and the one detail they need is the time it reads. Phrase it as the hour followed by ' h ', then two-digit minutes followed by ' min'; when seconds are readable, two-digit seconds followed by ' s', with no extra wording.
9 h 34 min
